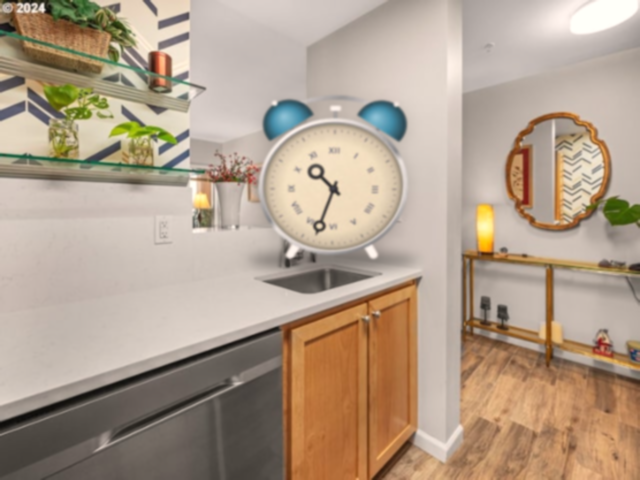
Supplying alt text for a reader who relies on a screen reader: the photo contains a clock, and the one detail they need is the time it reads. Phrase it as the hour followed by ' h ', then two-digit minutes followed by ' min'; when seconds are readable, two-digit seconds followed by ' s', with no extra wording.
10 h 33 min
